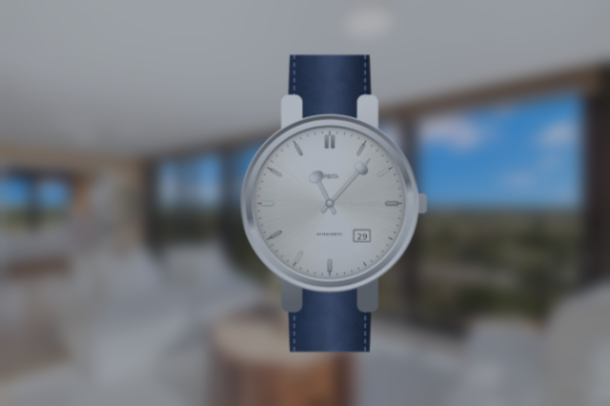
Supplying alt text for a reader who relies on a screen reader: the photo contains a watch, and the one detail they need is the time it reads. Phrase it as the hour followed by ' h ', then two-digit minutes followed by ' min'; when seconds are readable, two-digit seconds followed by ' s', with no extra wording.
11 h 07 min
